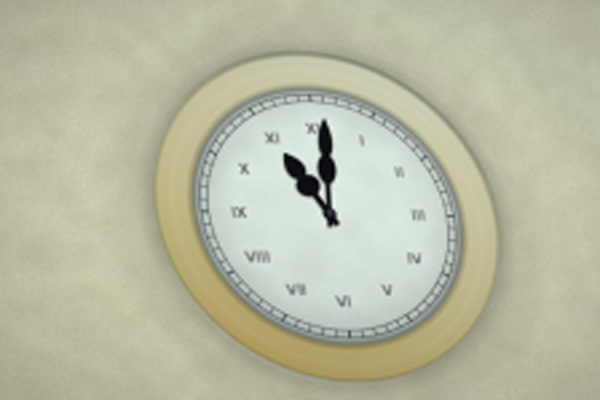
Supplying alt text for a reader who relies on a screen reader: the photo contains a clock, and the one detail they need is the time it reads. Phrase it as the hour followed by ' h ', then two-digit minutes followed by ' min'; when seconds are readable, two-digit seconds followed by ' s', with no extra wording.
11 h 01 min
